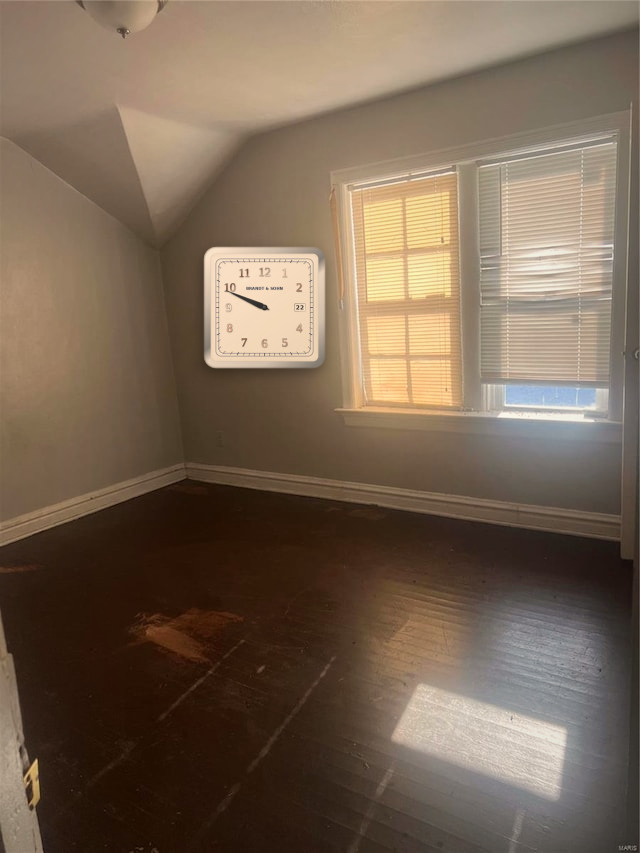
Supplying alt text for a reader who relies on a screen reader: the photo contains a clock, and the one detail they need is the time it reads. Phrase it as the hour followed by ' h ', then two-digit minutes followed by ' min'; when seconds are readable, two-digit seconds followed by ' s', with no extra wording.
9 h 49 min
